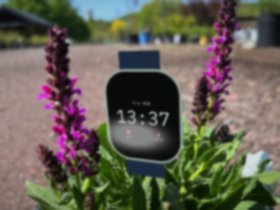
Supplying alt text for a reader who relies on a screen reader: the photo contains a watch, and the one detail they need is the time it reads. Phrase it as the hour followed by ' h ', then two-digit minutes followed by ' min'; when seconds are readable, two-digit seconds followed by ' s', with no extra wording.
13 h 37 min
